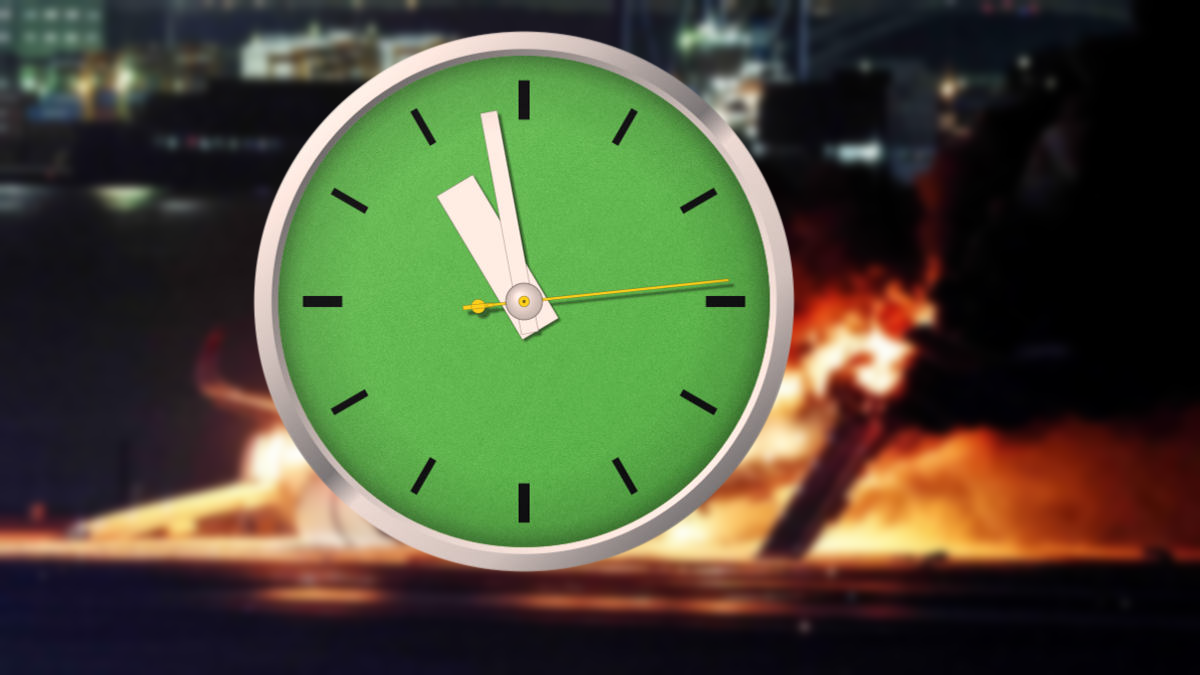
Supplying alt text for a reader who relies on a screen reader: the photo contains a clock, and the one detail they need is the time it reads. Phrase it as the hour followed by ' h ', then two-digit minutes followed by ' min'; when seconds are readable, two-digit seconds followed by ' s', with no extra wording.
10 h 58 min 14 s
